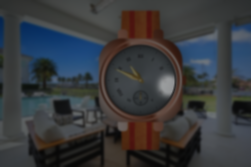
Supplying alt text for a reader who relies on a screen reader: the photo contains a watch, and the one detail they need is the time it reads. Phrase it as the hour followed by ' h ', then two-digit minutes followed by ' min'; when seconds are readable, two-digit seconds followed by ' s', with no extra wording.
10 h 49 min
